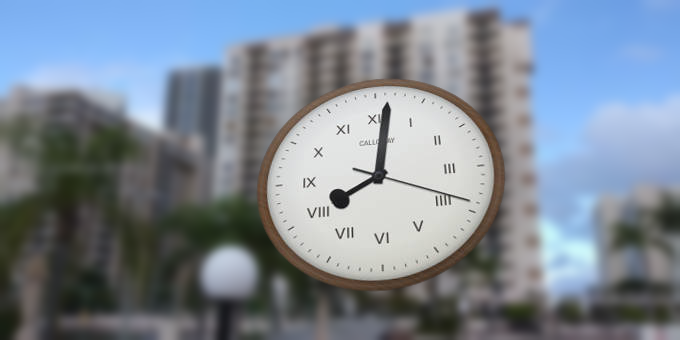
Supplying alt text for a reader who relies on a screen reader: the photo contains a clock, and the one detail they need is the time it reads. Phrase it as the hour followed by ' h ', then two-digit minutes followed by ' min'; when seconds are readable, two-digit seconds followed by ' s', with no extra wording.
8 h 01 min 19 s
